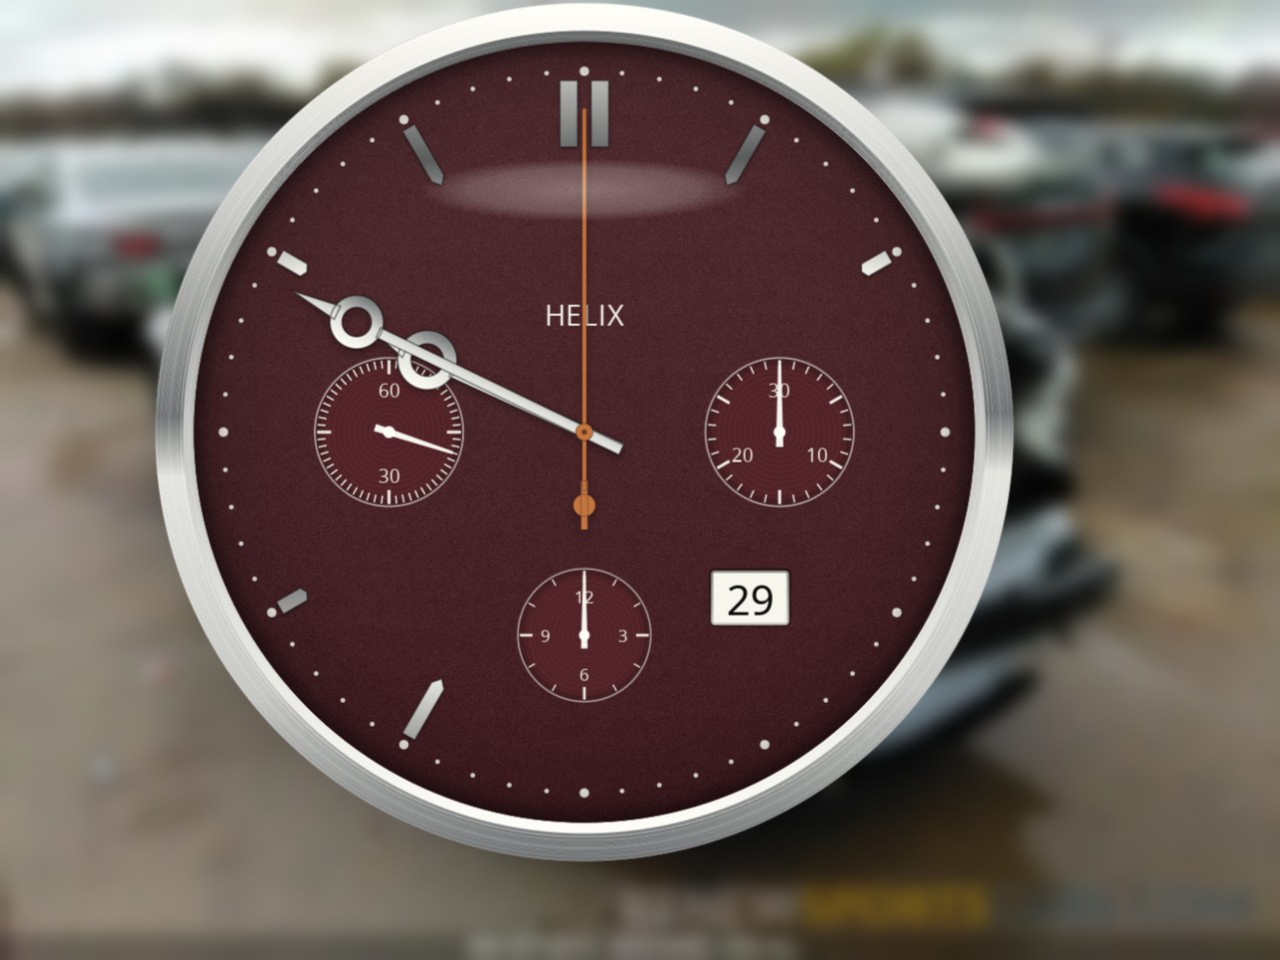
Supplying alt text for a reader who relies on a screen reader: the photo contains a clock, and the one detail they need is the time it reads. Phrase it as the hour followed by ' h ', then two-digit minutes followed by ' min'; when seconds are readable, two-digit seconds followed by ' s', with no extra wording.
9 h 49 min 18 s
